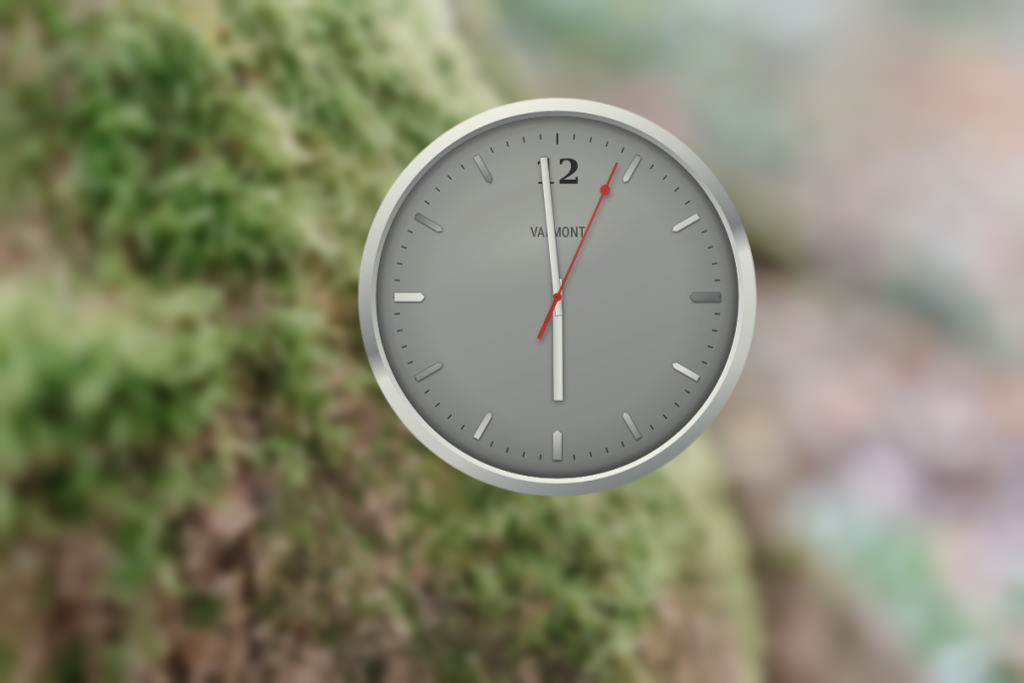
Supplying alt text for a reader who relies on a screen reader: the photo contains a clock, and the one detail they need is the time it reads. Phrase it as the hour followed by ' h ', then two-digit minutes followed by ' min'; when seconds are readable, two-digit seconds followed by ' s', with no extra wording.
5 h 59 min 04 s
